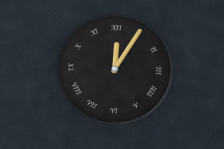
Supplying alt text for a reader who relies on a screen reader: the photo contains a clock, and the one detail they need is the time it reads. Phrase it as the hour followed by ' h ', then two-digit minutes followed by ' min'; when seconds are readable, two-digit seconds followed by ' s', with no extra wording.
12 h 05 min
